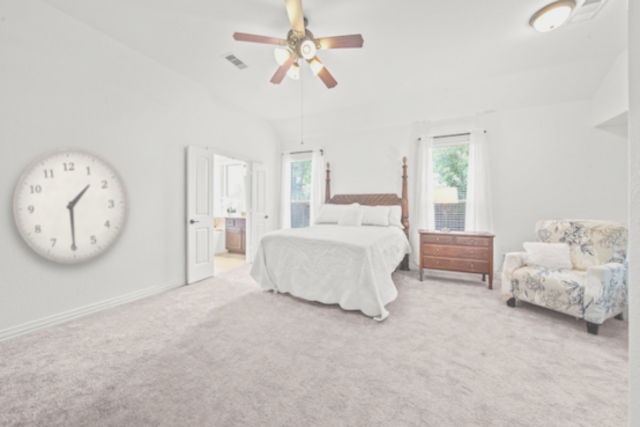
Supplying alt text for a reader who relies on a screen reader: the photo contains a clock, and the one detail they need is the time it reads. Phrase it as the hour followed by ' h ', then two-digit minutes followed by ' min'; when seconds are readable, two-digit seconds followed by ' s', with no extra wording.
1 h 30 min
